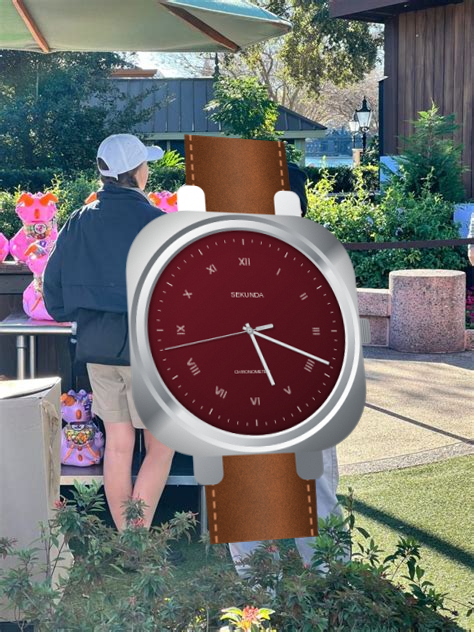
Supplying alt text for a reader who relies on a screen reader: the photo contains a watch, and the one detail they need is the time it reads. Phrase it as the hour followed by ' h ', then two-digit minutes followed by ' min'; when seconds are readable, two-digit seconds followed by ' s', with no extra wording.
5 h 18 min 43 s
